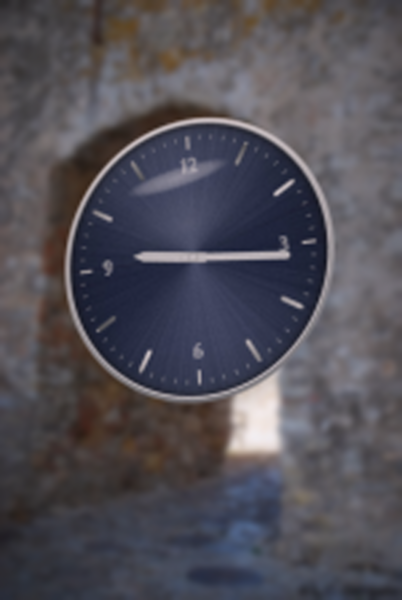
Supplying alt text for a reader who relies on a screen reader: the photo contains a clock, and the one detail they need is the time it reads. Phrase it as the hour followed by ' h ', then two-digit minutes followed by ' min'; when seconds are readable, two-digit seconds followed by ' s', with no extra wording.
9 h 16 min
